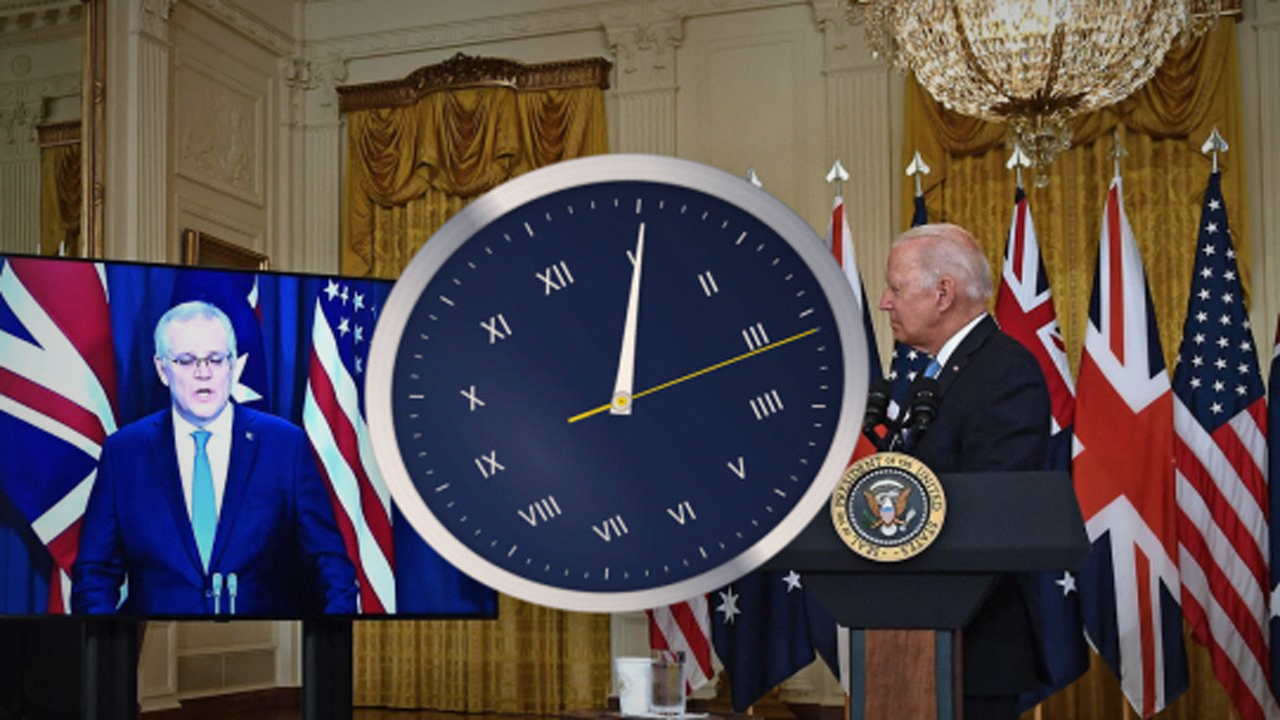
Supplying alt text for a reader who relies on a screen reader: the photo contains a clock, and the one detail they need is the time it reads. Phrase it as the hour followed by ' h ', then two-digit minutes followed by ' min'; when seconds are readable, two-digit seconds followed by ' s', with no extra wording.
1 h 05 min 16 s
